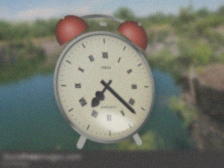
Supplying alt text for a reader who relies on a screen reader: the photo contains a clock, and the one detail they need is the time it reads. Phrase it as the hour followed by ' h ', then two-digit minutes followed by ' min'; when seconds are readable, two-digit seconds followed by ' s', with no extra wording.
7 h 22 min
